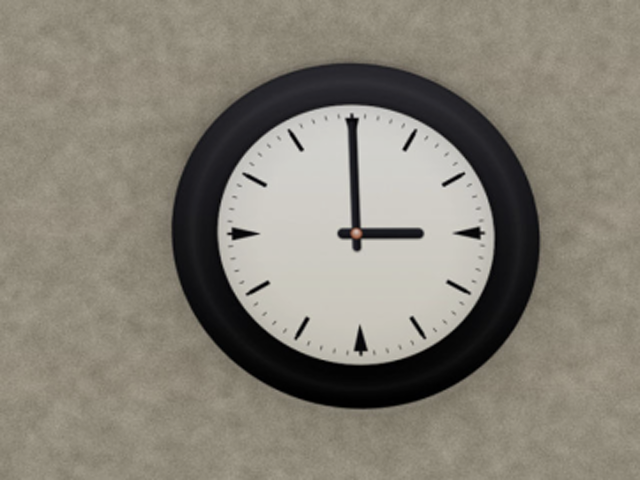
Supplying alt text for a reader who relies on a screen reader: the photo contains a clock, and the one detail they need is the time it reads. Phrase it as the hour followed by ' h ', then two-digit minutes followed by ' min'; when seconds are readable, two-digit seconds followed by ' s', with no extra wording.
3 h 00 min
